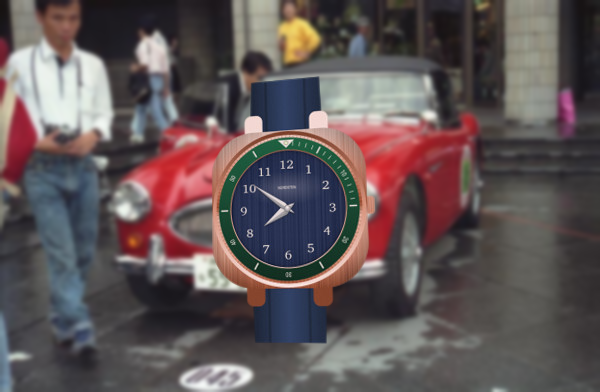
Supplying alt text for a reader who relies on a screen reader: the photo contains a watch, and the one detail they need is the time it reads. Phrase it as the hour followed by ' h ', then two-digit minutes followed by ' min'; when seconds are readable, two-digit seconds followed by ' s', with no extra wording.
7 h 51 min
